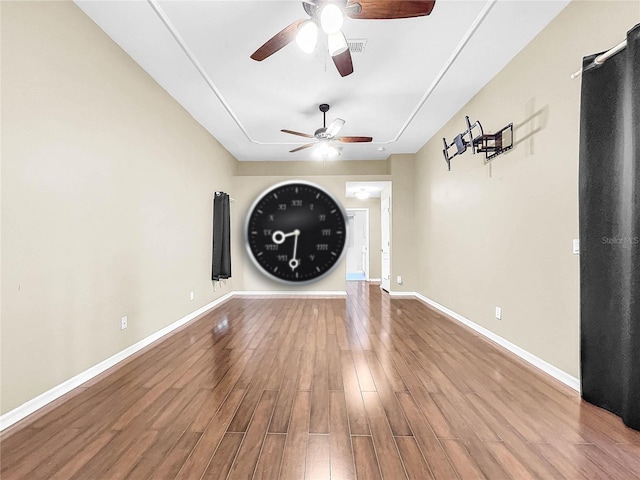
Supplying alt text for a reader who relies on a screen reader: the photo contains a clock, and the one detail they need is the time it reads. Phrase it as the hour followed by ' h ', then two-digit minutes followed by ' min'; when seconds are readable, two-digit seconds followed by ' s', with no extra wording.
8 h 31 min
